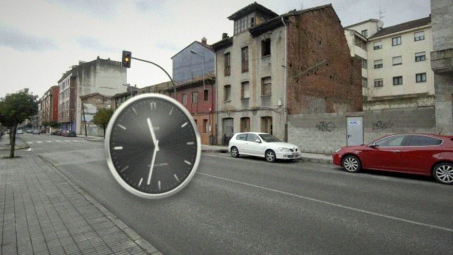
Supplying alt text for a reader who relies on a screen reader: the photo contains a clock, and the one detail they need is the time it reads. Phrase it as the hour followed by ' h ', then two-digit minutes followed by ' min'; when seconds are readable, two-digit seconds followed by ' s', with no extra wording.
11 h 33 min
